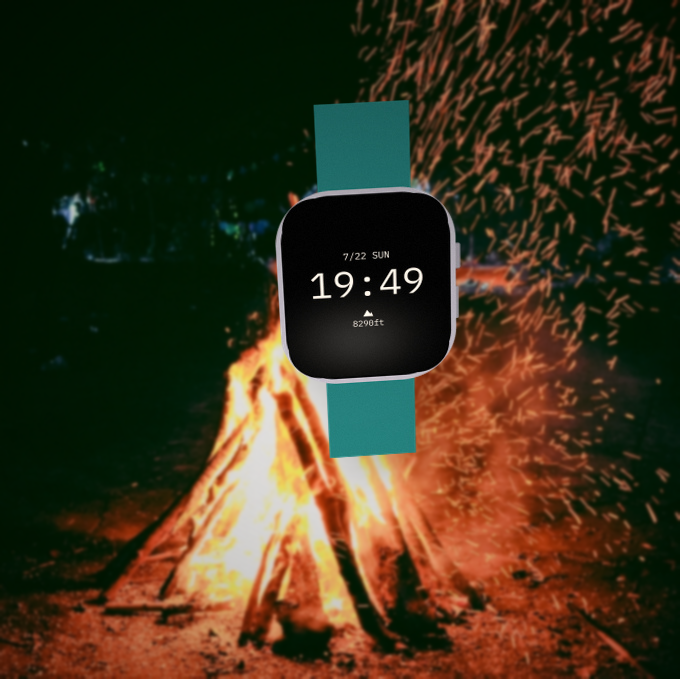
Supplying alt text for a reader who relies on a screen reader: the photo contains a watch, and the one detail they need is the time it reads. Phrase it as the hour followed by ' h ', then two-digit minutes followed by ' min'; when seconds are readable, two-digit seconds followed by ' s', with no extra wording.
19 h 49 min
